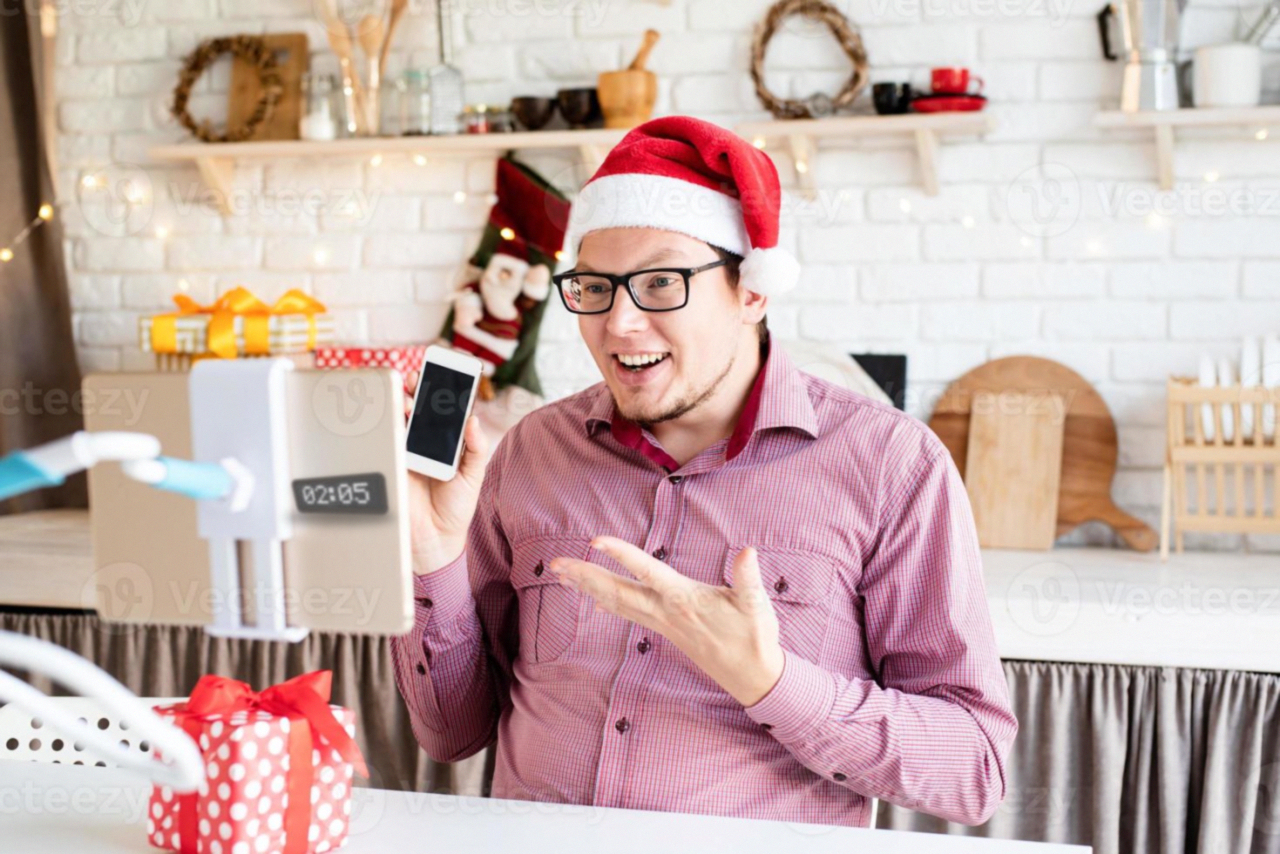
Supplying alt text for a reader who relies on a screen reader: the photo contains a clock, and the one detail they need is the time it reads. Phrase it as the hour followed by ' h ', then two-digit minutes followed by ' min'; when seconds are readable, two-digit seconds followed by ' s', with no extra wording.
2 h 05 min
